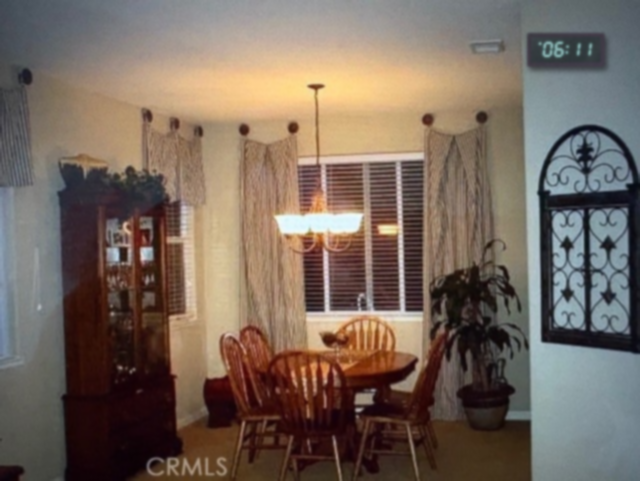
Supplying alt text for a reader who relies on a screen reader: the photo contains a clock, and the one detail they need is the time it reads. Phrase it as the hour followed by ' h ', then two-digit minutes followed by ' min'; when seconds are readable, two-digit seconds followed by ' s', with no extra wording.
6 h 11 min
